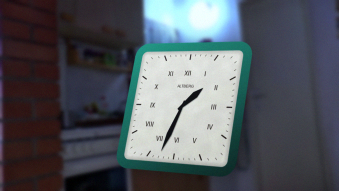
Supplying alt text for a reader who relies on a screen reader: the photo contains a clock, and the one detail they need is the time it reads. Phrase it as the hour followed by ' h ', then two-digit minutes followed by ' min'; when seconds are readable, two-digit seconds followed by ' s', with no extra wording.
1 h 33 min
